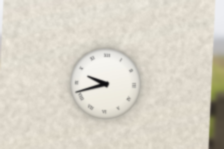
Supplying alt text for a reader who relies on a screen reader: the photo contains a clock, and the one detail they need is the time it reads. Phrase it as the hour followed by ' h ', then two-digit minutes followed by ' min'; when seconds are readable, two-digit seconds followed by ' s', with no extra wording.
9 h 42 min
